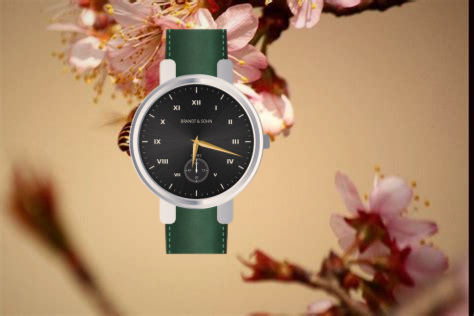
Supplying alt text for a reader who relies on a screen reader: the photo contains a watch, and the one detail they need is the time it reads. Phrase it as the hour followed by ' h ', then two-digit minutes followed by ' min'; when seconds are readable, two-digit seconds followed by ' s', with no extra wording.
6 h 18 min
